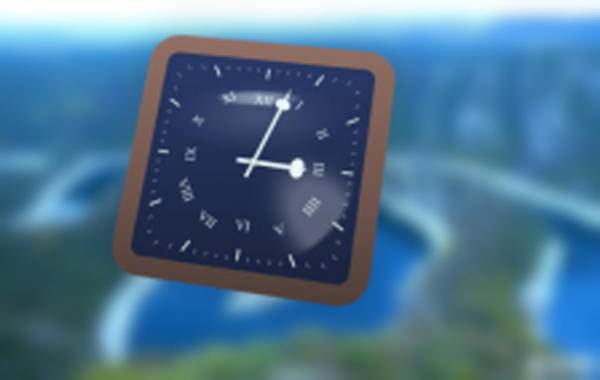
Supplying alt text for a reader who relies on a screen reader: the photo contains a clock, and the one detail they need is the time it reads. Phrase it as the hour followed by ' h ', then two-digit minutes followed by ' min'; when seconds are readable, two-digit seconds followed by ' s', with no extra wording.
3 h 03 min
